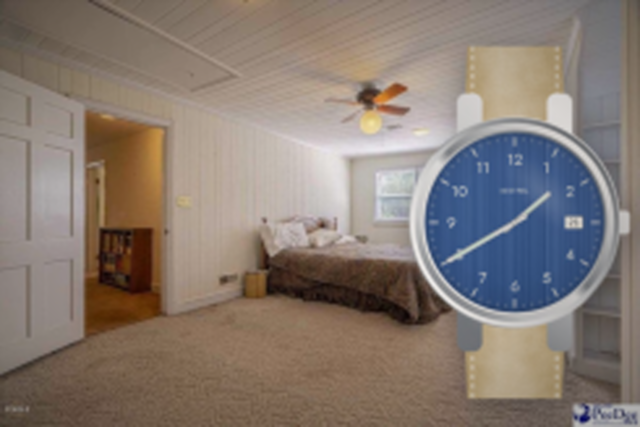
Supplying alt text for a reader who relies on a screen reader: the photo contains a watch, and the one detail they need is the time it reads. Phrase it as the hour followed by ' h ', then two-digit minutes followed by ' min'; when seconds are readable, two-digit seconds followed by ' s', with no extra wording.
1 h 40 min
